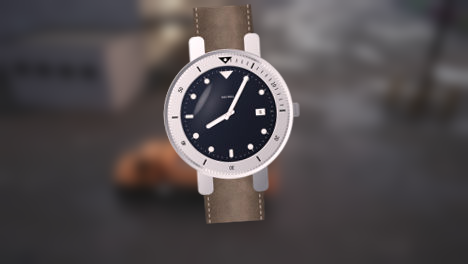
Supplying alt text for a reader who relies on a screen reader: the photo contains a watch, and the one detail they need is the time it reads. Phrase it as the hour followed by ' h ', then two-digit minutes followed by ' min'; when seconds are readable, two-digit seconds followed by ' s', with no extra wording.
8 h 05 min
